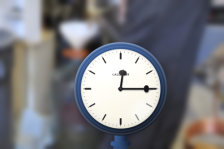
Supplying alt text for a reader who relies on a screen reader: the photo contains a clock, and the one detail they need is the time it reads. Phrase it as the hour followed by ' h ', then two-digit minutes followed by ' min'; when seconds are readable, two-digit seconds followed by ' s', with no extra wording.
12 h 15 min
